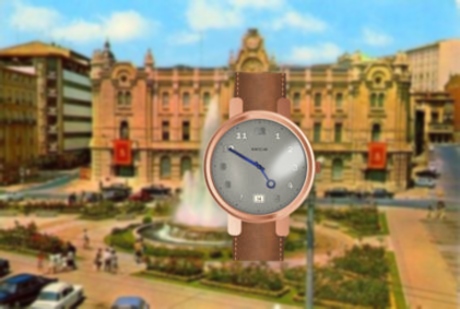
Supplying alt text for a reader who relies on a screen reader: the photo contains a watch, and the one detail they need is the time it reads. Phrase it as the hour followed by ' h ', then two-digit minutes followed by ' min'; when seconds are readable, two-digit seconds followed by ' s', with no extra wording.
4 h 50 min
